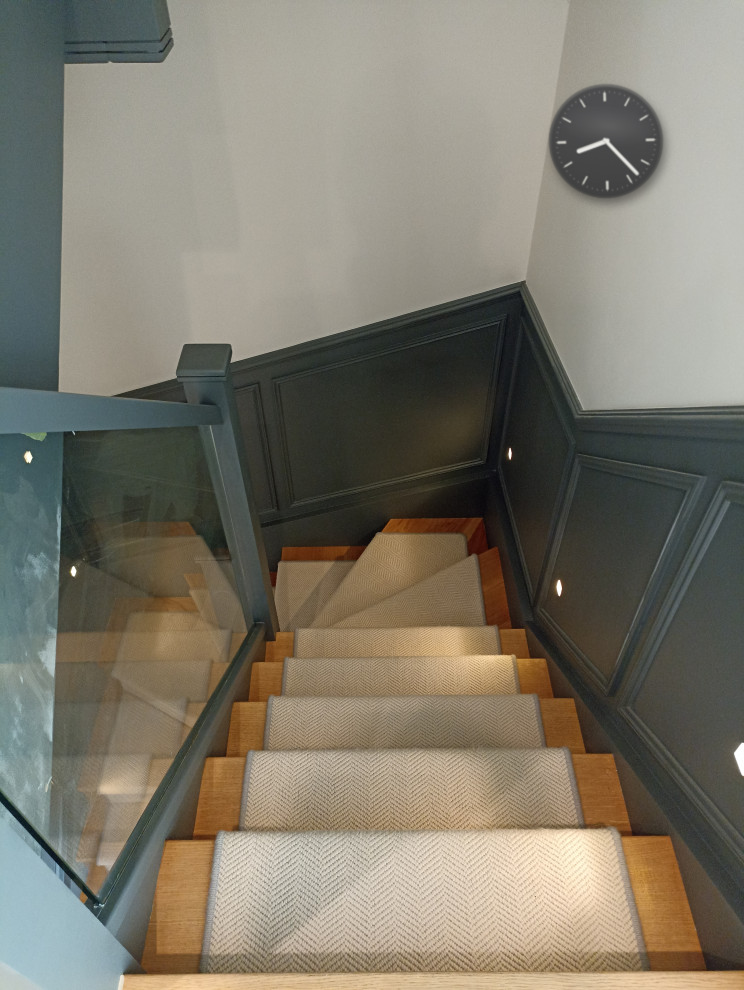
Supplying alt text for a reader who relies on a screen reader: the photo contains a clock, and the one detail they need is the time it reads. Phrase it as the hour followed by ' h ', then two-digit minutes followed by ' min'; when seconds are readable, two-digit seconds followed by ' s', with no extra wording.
8 h 23 min
